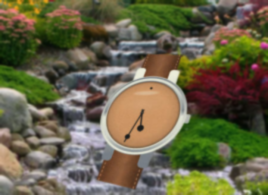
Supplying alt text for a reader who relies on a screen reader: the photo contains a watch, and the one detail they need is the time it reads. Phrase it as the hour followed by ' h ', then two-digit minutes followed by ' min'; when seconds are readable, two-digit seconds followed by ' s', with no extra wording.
5 h 32 min
